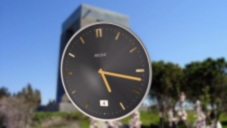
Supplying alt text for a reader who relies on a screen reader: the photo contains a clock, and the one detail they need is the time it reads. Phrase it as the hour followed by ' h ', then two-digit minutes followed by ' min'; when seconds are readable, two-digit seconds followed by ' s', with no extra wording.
5 h 17 min
